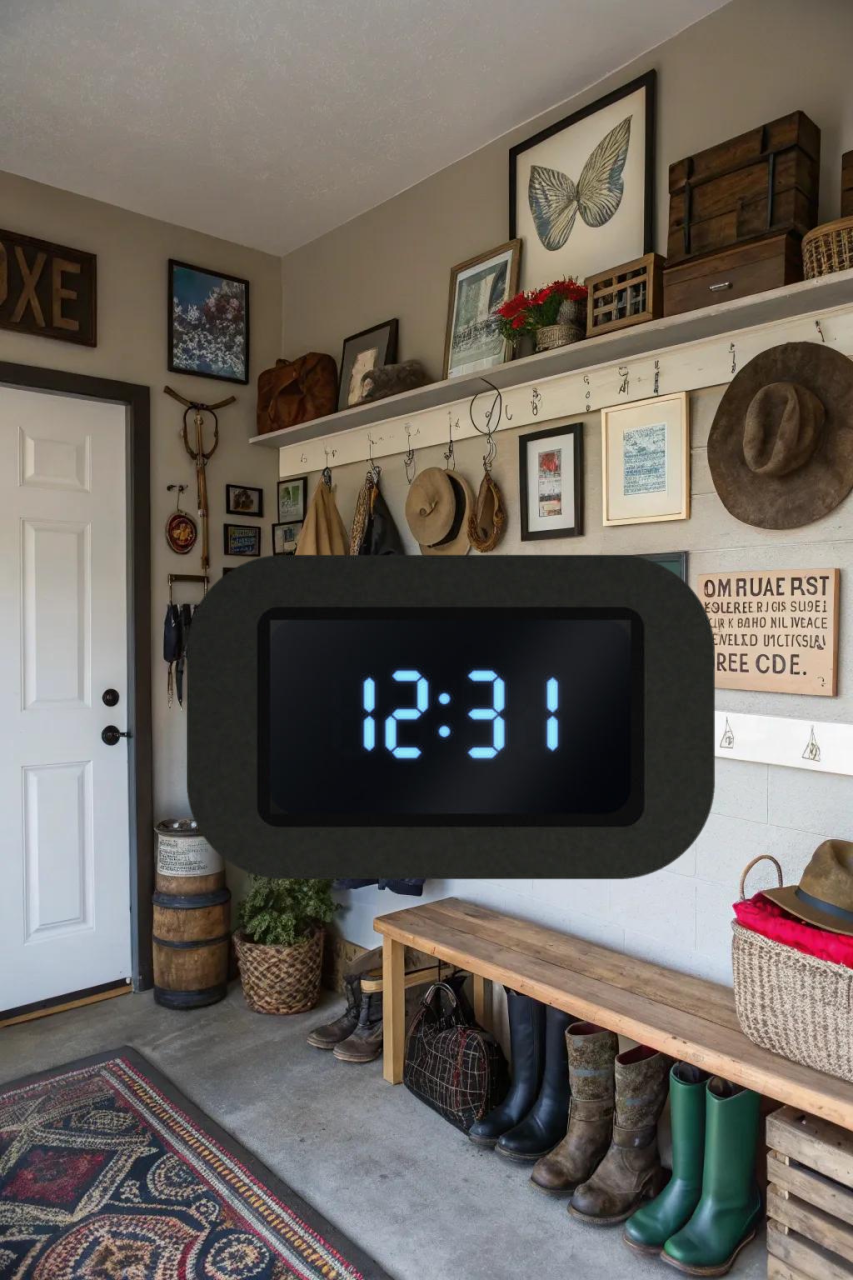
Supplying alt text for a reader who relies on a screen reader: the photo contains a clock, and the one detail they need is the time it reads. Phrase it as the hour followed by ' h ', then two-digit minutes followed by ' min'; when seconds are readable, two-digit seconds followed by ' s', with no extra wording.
12 h 31 min
